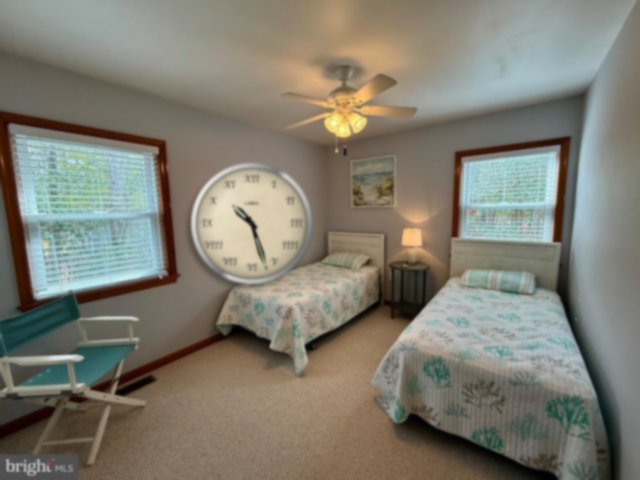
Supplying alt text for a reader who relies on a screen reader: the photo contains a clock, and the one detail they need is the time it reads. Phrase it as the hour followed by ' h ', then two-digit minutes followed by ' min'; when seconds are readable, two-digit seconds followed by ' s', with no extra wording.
10 h 27 min
